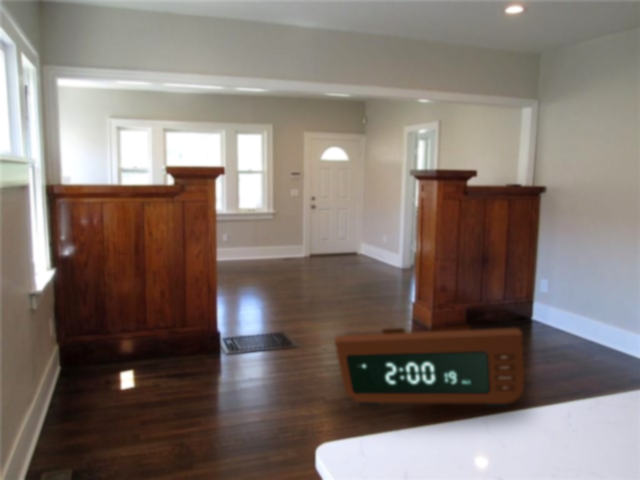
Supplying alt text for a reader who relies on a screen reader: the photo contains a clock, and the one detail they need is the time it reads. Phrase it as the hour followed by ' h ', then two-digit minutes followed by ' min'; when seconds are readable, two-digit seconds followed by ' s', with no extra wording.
2 h 00 min 19 s
